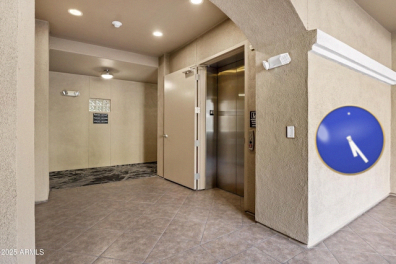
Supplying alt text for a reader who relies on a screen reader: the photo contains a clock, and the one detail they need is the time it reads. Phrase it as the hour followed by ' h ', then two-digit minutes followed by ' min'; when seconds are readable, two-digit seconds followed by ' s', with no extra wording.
5 h 24 min
